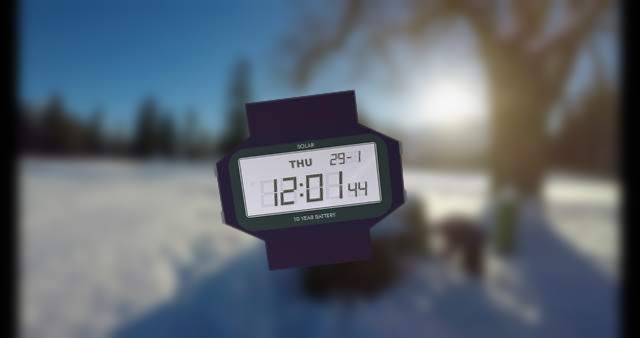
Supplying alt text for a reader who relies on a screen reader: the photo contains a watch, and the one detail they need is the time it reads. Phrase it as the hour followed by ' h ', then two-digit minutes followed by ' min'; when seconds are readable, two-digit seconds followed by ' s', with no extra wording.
12 h 01 min 44 s
